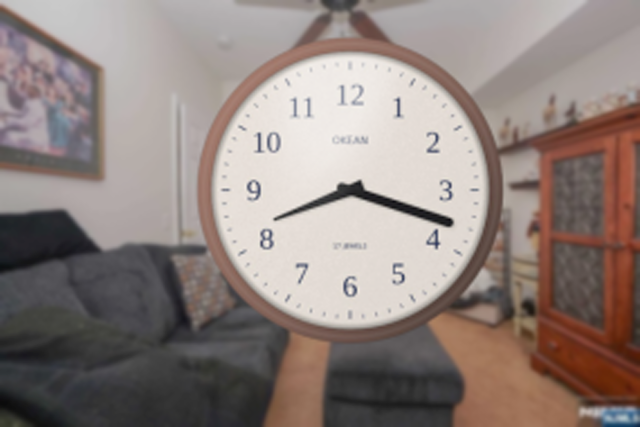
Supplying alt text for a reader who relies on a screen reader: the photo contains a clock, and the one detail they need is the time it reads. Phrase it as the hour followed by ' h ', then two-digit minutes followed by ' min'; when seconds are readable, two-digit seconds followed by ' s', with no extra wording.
8 h 18 min
